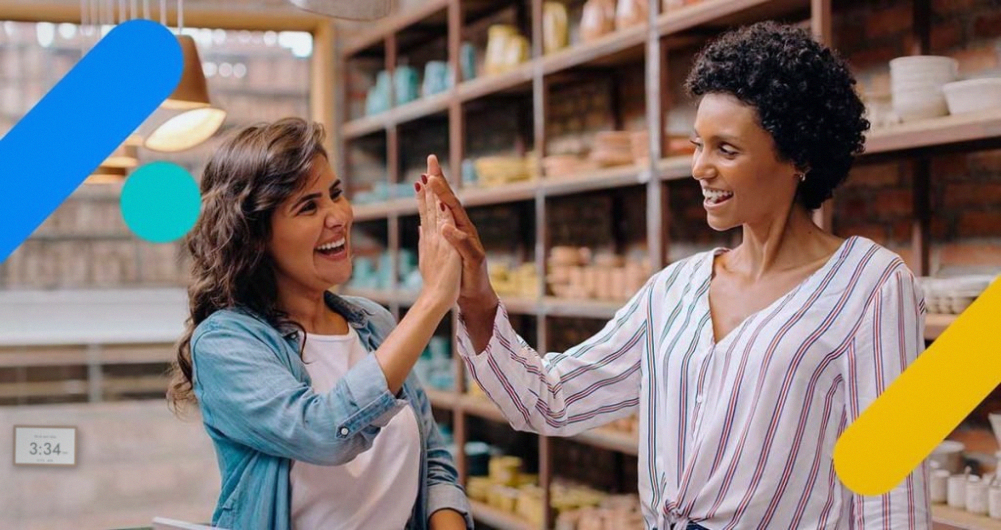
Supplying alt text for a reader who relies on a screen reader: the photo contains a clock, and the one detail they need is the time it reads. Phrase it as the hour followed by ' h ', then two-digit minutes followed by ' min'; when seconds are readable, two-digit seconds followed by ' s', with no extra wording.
3 h 34 min
